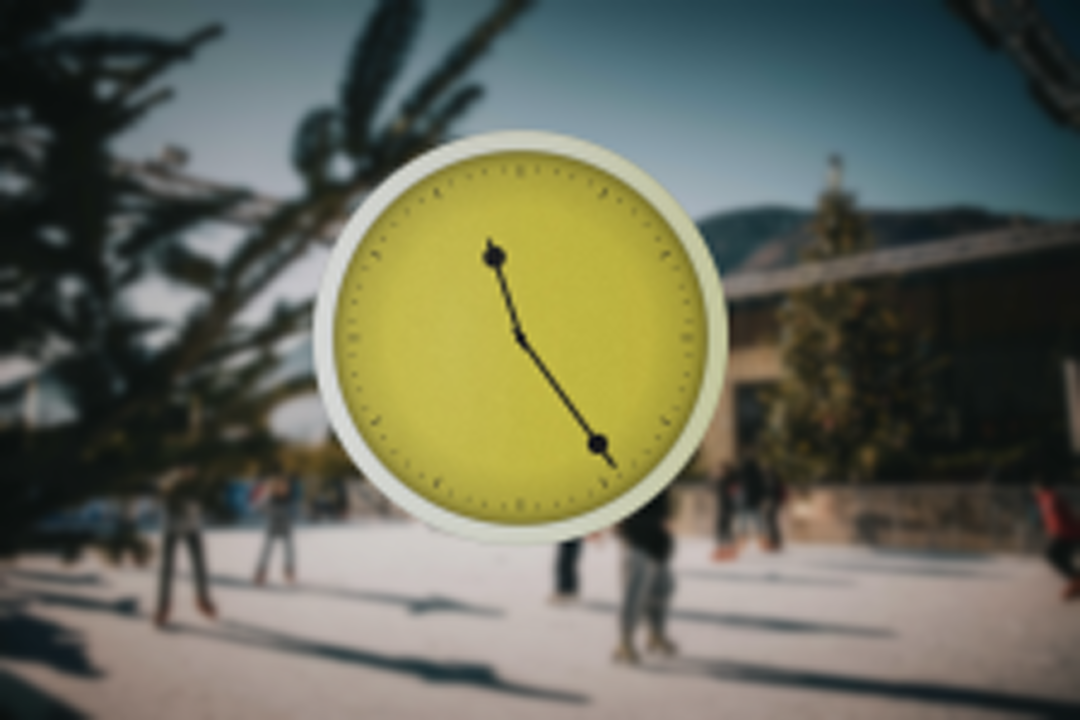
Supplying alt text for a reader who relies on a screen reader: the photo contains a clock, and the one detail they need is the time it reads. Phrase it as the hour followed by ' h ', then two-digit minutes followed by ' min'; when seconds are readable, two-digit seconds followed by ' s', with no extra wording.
11 h 24 min
